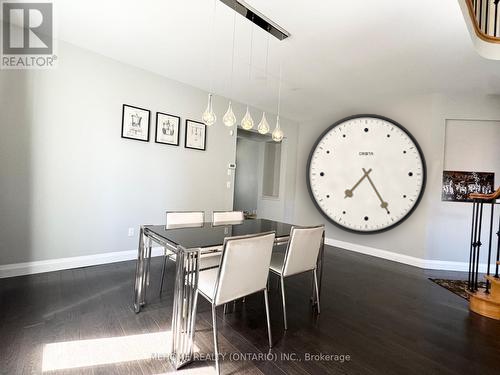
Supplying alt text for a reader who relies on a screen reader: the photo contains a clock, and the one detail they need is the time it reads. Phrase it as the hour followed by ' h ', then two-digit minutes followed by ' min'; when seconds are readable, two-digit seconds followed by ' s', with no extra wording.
7 h 25 min
